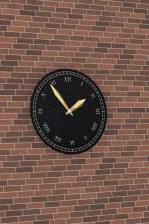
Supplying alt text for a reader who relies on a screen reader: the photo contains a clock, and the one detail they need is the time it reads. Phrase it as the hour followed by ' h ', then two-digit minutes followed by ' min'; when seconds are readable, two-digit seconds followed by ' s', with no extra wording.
1 h 54 min
